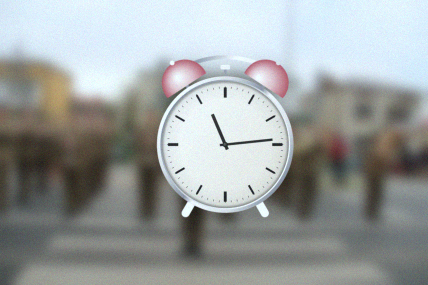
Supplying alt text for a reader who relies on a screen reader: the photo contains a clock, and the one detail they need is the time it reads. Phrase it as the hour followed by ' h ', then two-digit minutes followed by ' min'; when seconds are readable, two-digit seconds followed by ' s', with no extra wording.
11 h 14 min
